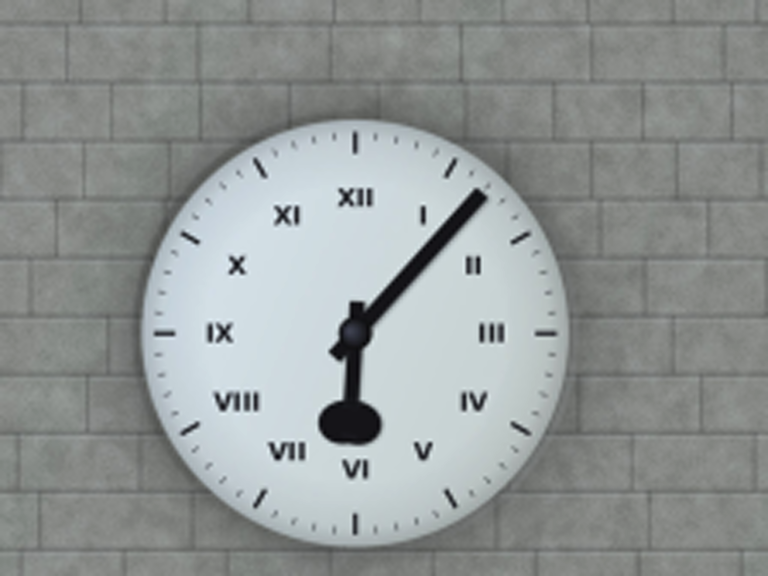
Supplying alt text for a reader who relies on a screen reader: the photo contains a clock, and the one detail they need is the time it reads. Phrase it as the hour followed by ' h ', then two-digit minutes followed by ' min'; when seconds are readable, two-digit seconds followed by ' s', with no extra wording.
6 h 07 min
